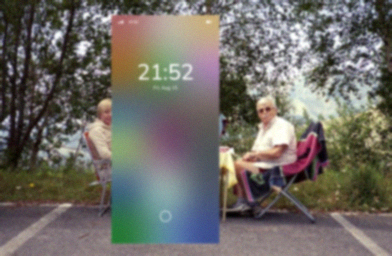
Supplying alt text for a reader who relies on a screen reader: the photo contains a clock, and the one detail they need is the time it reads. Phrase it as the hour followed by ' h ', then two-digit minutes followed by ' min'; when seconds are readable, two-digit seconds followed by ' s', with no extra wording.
21 h 52 min
